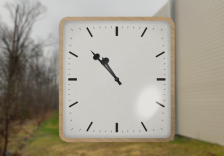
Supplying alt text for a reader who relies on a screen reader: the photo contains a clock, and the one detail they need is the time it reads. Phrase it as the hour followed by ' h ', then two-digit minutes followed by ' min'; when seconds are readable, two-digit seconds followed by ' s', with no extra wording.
10 h 53 min
